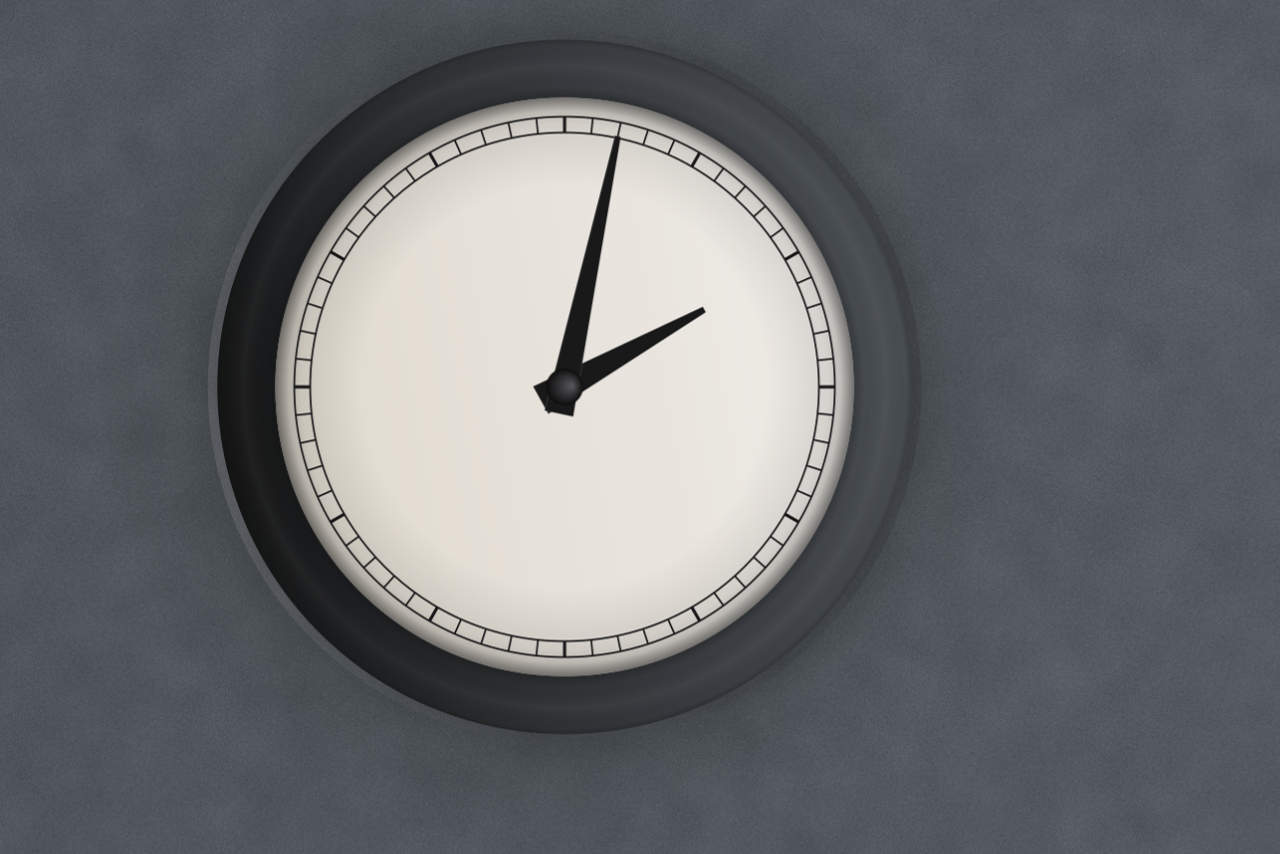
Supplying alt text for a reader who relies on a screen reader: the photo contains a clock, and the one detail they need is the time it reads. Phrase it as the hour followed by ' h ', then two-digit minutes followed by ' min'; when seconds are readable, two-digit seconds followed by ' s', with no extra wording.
2 h 02 min
